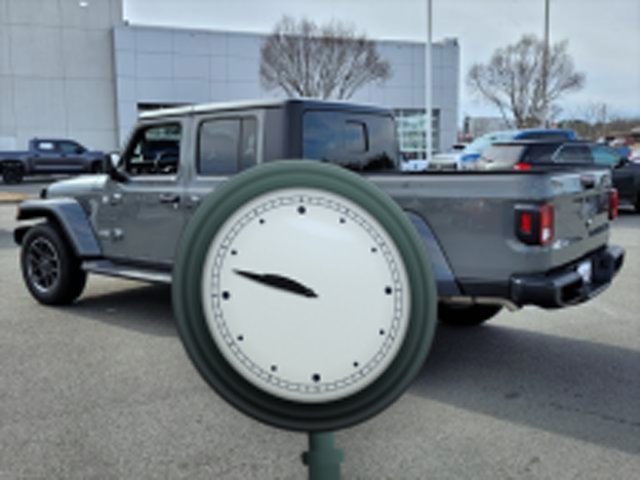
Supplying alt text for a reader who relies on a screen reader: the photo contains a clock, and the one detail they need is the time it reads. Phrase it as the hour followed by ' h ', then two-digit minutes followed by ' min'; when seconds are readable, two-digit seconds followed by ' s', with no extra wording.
9 h 48 min
